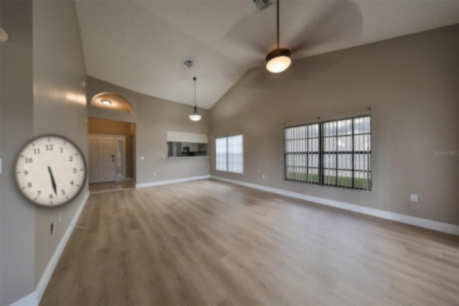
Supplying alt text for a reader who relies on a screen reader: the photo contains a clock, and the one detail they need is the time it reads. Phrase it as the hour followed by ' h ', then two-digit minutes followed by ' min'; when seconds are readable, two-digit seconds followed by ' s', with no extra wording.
5 h 28 min
